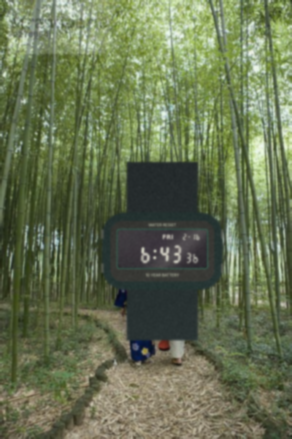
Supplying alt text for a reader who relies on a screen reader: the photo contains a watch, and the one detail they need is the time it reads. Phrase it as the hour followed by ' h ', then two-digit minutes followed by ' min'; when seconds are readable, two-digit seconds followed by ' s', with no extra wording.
6 h 43 min
